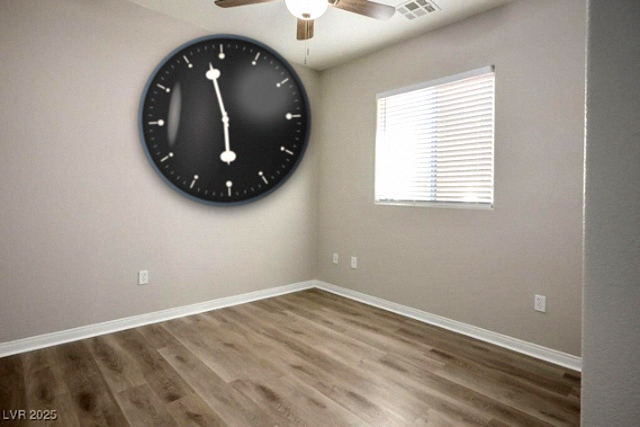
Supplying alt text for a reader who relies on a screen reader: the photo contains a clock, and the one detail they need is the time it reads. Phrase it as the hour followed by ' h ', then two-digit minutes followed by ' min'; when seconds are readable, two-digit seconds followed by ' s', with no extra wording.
5 h 58 min
